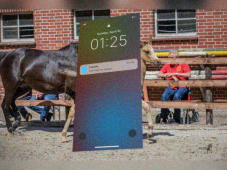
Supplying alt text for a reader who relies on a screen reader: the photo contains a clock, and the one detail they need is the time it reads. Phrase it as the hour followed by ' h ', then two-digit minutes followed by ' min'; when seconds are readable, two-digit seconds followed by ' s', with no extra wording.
1 h 25 min
